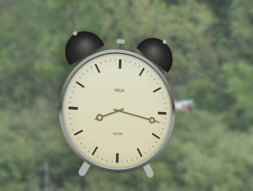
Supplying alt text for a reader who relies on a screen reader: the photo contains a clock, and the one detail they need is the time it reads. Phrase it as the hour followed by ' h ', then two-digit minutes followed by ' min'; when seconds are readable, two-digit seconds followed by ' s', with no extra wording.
8 h 17 min
